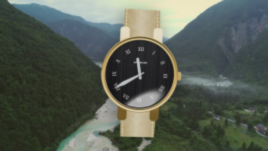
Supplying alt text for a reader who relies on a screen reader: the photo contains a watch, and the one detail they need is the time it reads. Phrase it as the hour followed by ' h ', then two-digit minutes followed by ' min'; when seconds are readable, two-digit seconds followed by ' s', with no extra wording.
11 h 40 min
